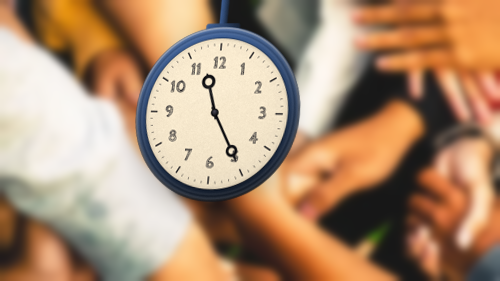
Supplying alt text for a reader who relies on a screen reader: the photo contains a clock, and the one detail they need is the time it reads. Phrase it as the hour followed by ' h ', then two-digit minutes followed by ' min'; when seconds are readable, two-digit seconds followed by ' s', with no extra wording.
11 h 25 min
